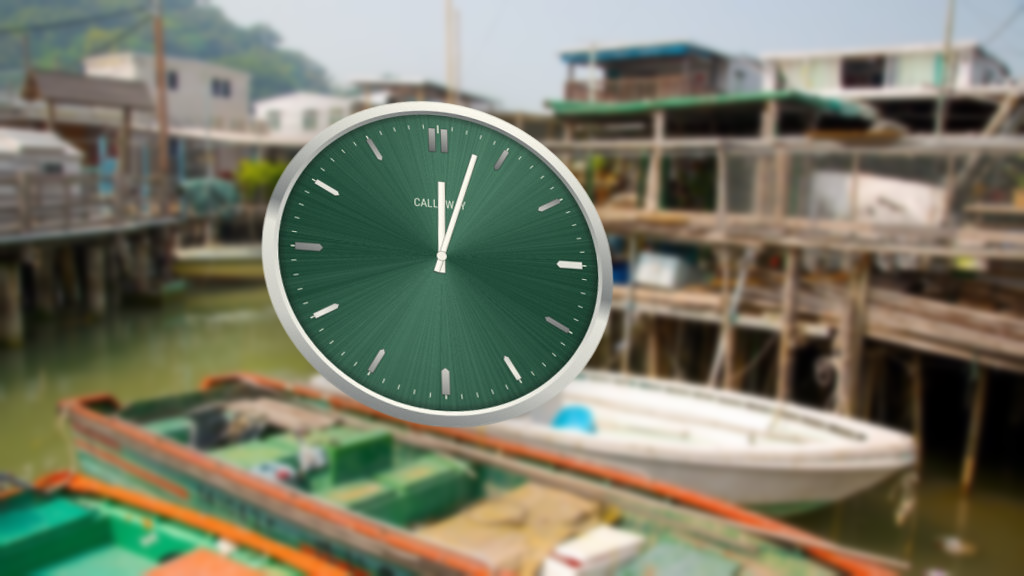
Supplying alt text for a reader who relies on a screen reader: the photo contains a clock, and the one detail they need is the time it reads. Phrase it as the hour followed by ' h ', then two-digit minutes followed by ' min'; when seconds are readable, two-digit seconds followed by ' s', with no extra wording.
12 h 03 min
